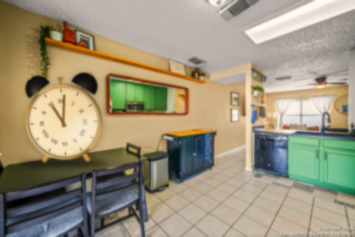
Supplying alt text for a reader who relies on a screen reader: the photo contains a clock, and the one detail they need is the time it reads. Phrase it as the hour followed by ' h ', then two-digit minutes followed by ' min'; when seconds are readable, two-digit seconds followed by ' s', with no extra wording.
11 h 01 min
